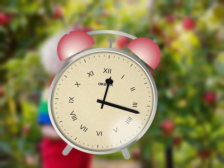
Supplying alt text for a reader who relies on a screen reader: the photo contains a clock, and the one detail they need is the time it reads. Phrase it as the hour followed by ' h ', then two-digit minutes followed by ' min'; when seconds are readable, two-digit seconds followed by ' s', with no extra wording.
12 h 17 min
